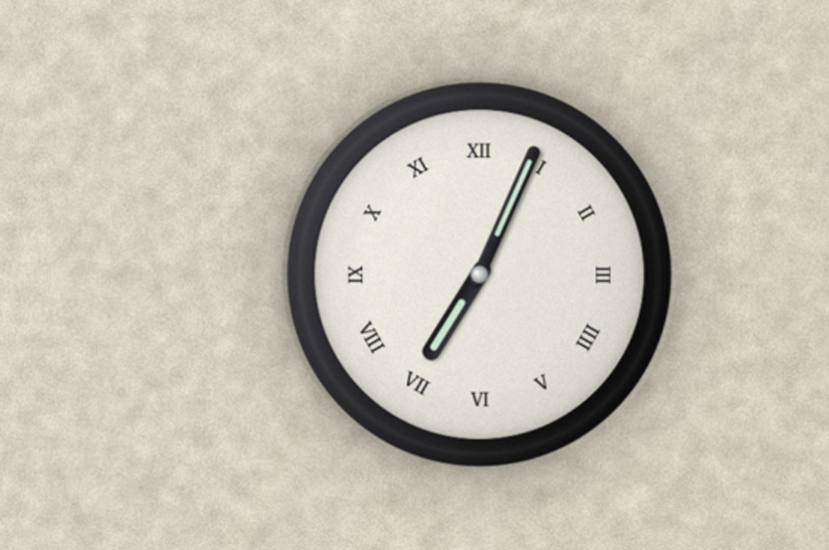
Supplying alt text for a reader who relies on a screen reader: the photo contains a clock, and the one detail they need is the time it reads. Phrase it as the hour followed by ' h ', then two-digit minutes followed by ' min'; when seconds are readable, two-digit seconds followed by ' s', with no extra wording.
7 h 04 min
